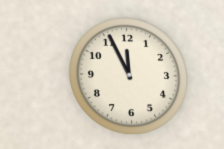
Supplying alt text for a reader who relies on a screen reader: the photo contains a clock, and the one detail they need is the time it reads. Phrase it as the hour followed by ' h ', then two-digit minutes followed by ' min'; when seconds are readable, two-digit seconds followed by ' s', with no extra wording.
11 h 56 min
